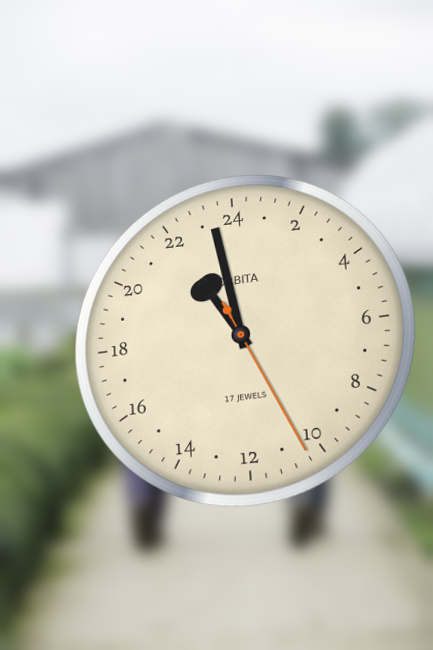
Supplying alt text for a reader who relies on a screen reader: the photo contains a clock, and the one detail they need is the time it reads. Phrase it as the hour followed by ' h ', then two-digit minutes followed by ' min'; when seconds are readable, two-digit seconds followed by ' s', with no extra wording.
21 h 58 min 26 s
